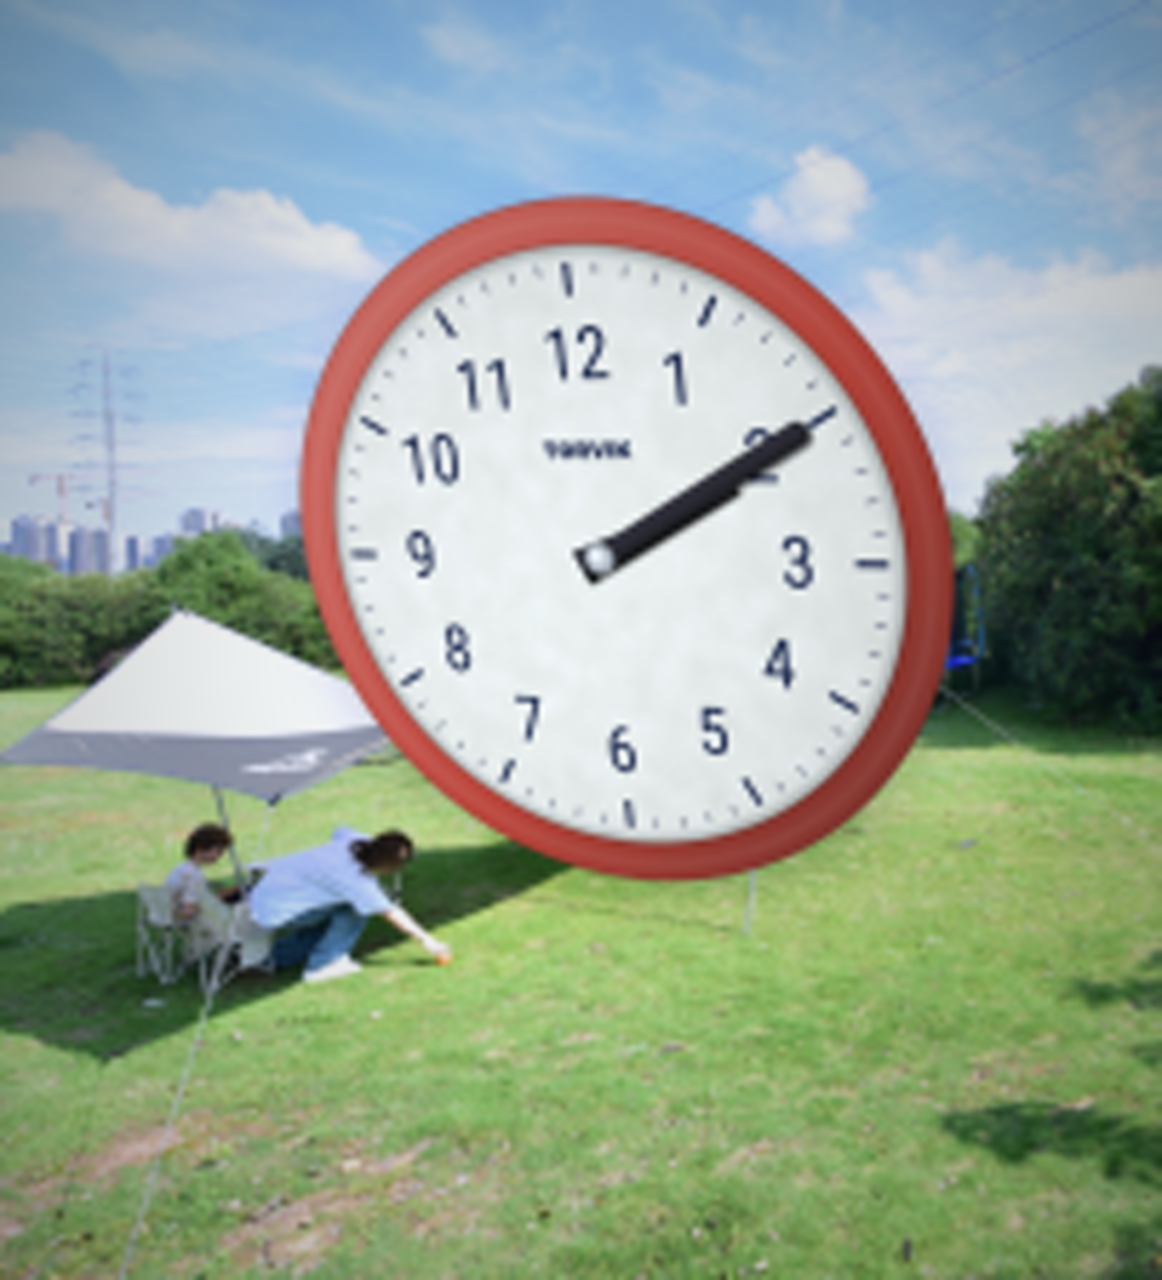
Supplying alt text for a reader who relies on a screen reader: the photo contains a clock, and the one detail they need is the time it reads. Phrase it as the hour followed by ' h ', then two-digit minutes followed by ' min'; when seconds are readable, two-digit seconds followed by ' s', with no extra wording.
2 h 10 min
